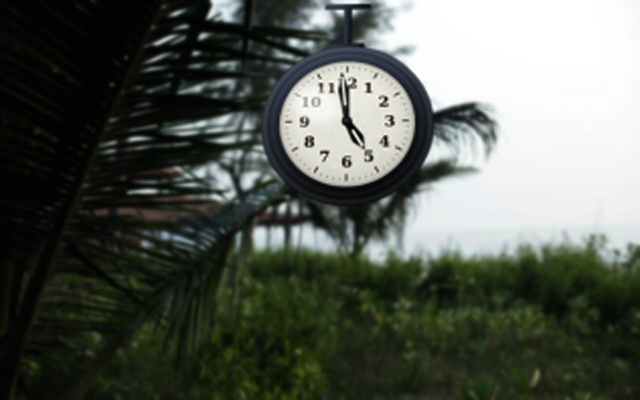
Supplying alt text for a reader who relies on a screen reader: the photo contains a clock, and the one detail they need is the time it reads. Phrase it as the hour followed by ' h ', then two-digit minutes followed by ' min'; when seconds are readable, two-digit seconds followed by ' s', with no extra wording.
4 h 59 min
